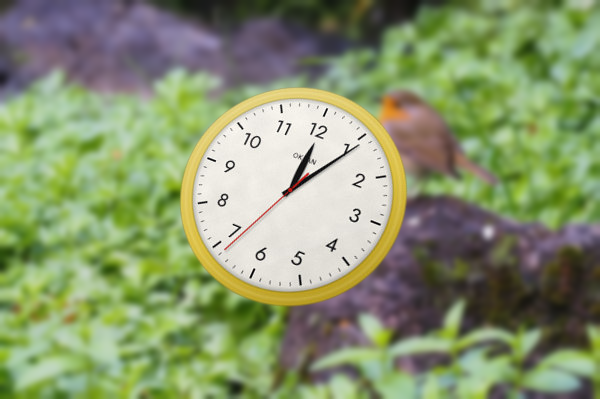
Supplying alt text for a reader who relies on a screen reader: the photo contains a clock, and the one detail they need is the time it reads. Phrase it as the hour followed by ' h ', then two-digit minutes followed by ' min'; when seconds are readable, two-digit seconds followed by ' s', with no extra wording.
12 h 05 min 34 s
